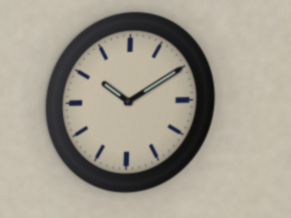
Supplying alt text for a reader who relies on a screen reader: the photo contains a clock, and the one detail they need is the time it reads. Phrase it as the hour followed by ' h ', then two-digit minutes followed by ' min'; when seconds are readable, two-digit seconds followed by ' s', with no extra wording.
10 h 10 min
